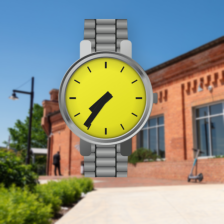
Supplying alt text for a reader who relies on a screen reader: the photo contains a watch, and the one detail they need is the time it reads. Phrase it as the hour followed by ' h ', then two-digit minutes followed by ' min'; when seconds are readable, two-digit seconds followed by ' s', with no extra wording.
7 h 36 min
